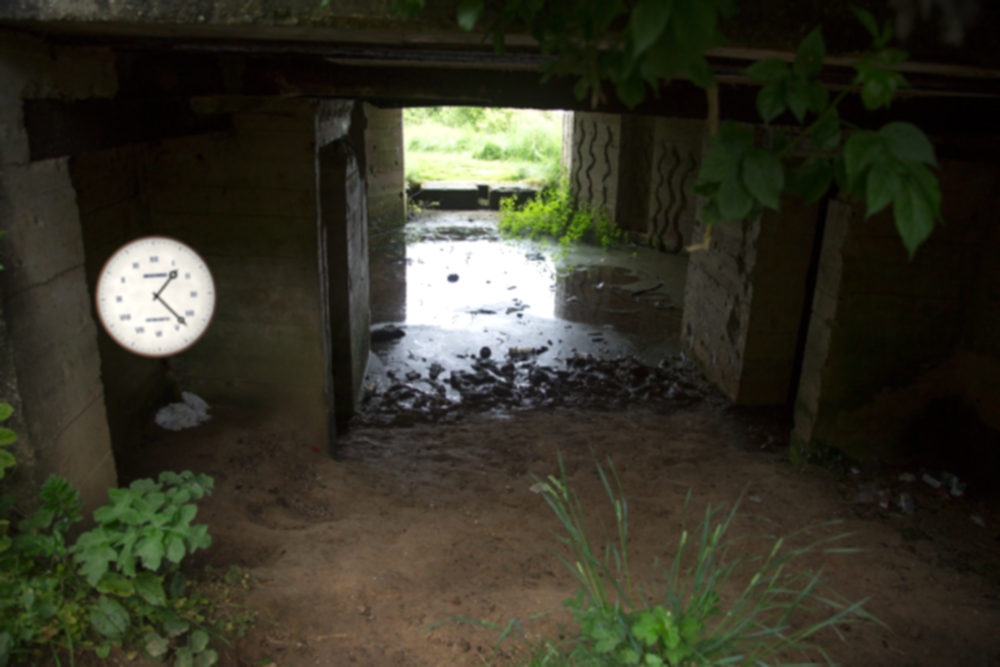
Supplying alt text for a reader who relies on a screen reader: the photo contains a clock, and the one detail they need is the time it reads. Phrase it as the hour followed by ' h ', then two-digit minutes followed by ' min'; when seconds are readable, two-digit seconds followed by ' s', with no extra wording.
1 h 23 min
